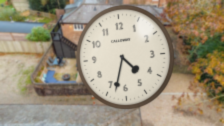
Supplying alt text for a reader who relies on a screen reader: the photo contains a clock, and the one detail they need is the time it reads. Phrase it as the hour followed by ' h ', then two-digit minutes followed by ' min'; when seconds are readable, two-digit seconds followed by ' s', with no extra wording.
4 h 33 min
